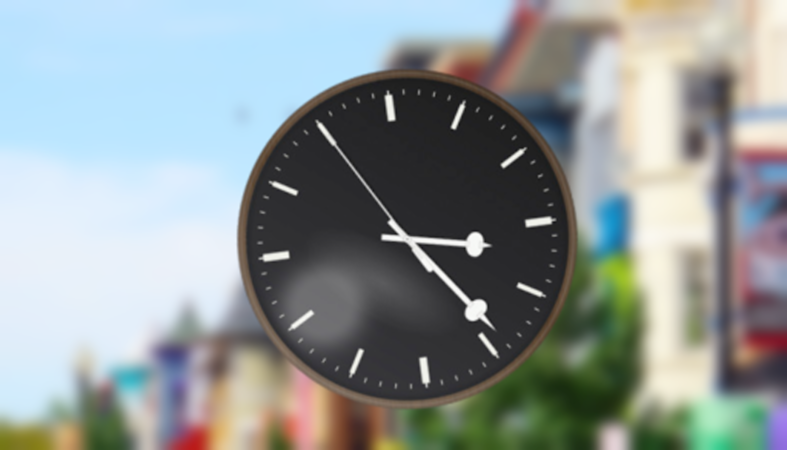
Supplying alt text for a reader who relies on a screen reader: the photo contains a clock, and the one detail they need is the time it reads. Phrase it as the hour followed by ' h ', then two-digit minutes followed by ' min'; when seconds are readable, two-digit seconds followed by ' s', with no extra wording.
3 h 23 min 55 s
